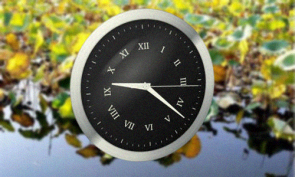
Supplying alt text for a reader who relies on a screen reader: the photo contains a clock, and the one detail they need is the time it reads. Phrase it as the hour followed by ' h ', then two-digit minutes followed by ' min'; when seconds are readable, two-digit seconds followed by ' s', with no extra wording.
9 h 22 min 16 s
